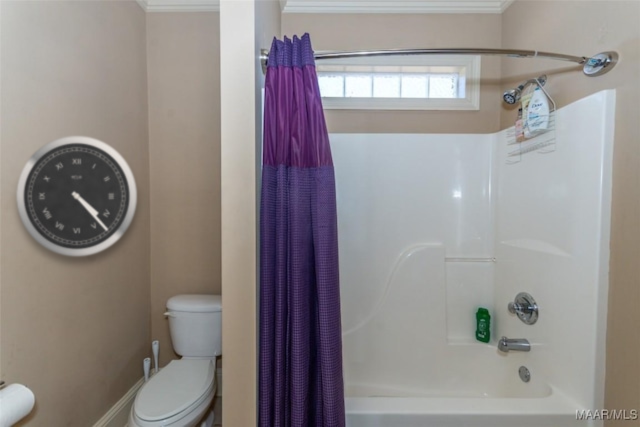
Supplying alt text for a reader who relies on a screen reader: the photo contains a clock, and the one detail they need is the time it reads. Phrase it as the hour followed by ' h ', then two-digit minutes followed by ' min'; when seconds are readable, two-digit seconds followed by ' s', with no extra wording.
4 h 23 min
